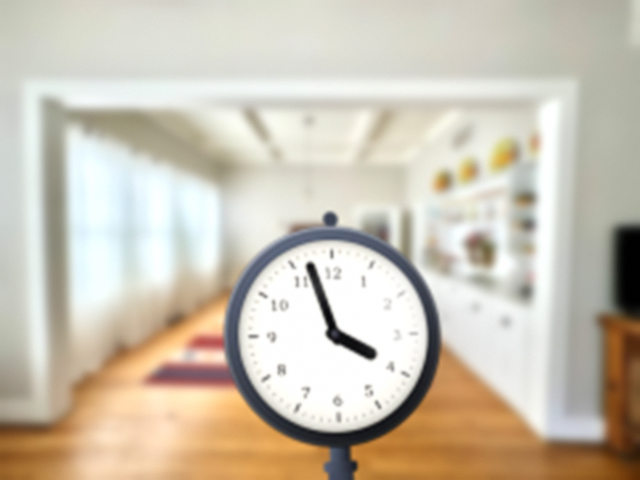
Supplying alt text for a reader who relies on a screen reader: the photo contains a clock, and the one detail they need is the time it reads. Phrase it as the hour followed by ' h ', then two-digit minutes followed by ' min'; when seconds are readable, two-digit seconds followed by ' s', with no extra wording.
3 h 57 min
